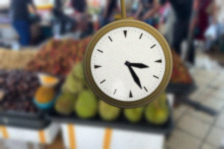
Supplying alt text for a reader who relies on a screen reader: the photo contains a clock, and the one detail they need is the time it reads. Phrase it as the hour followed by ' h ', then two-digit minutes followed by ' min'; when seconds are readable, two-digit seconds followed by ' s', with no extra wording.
3 h 26 min
